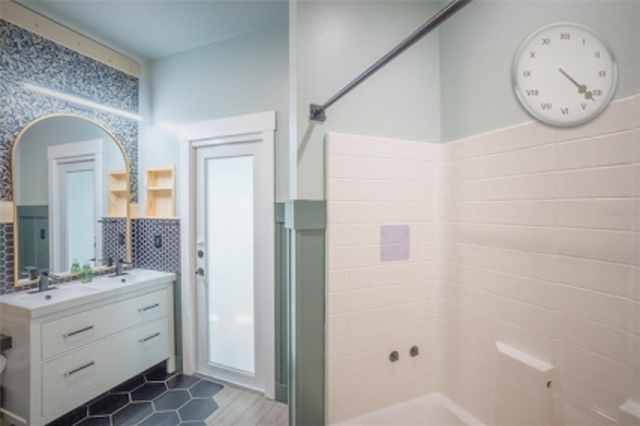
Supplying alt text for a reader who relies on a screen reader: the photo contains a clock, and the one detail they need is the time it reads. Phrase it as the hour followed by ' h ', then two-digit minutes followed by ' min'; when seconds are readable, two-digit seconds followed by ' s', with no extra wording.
4 h 22 min
